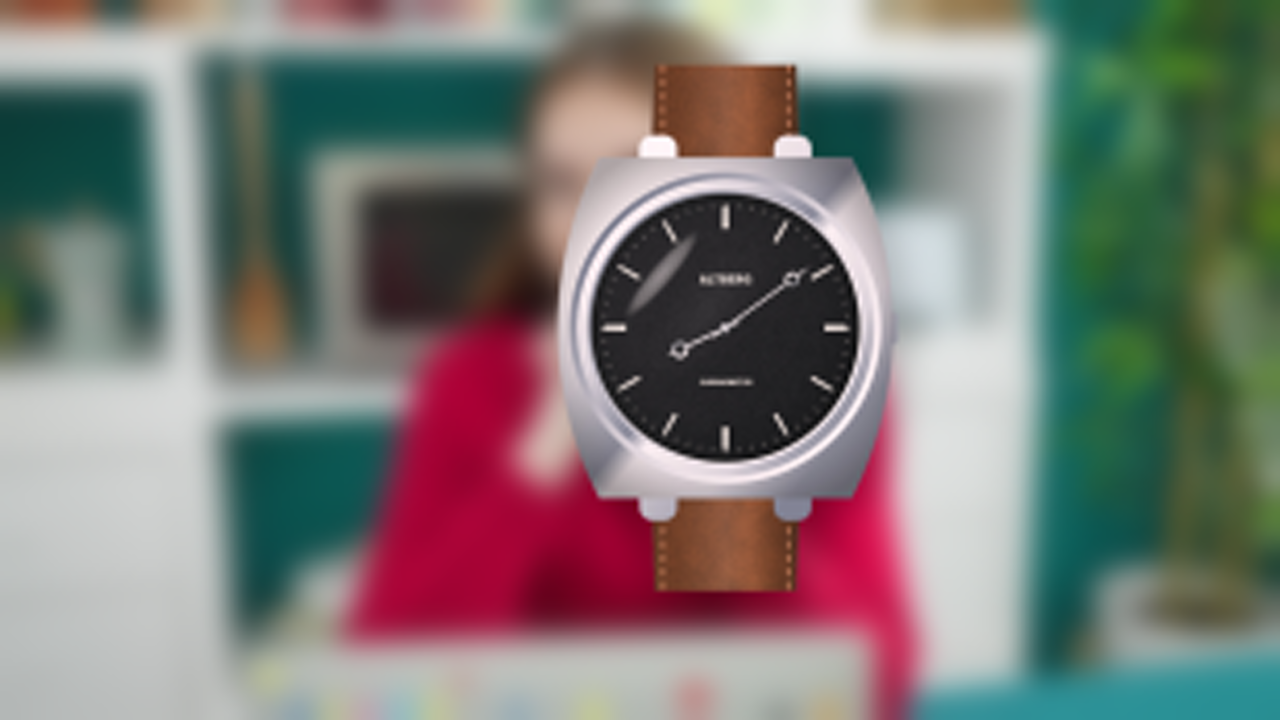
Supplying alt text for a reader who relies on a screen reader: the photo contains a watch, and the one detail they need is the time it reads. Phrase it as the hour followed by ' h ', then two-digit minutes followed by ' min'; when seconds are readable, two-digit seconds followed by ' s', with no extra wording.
8 h 09 min
